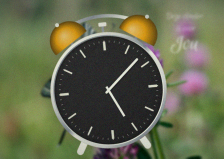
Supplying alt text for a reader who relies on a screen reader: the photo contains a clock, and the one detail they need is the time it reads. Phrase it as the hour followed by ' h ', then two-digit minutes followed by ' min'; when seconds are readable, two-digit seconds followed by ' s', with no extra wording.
5 h 08 min
